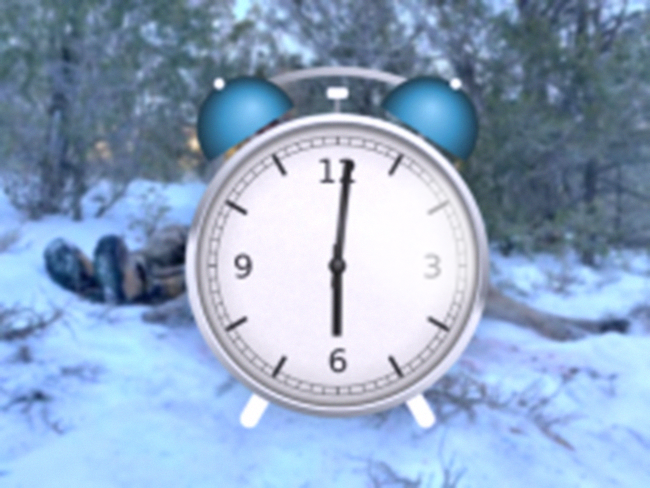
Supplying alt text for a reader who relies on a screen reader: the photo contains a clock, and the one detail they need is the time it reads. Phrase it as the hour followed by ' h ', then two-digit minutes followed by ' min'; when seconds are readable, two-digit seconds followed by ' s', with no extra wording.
6 h 01 min
